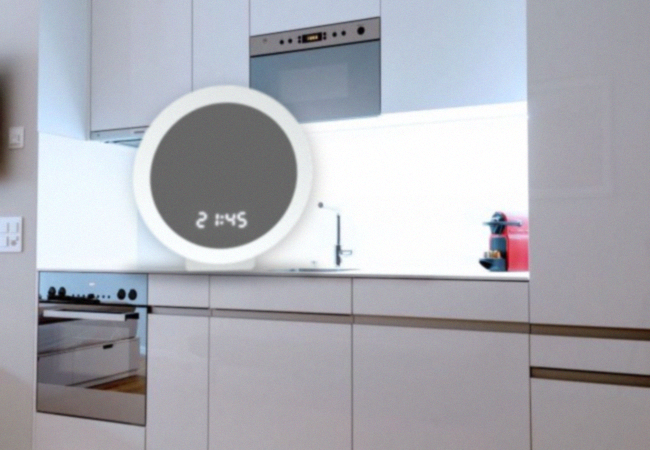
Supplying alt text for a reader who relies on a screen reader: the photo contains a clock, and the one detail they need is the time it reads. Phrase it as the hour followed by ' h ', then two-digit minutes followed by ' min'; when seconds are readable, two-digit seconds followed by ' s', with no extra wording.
21 h 45 min
